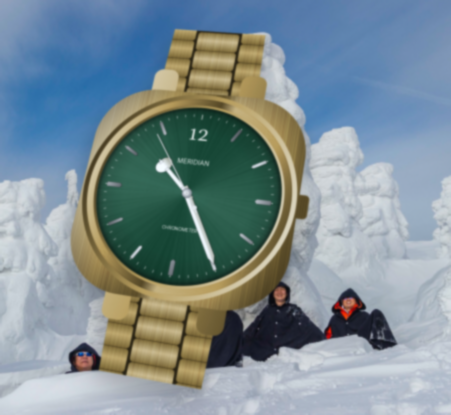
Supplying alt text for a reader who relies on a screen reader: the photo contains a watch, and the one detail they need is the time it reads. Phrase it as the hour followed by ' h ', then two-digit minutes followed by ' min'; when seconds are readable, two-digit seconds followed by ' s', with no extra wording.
10 h 24 min 54 s
